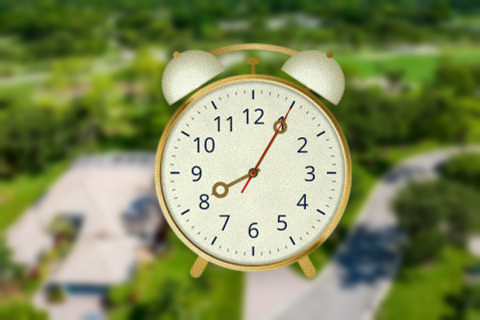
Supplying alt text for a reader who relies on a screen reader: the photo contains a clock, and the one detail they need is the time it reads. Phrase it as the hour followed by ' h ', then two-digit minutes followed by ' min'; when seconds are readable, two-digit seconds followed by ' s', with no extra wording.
8 h 05 min 05 s
